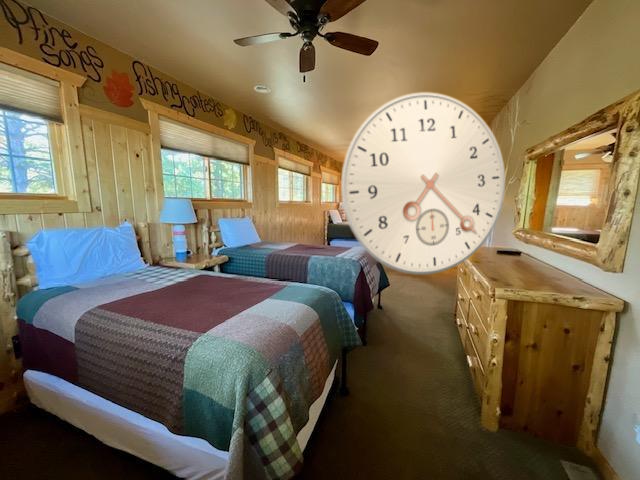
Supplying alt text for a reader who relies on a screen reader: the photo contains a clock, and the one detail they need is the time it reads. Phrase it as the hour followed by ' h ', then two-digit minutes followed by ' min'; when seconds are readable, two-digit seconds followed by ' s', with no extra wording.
7 h 23 min
